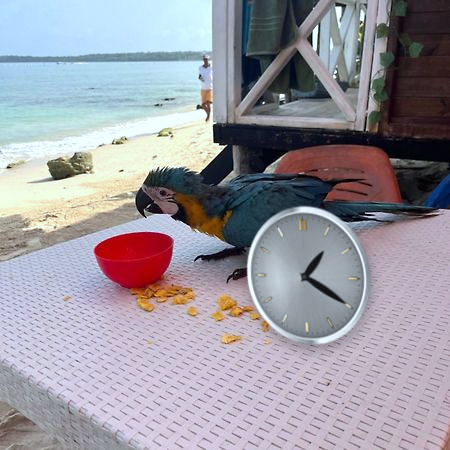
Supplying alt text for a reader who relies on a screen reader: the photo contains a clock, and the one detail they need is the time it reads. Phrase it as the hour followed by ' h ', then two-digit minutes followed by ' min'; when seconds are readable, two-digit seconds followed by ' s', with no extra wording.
1 h 20 min
